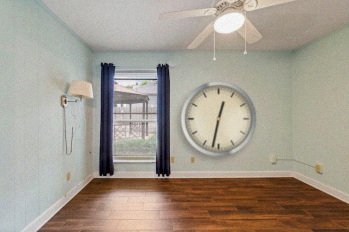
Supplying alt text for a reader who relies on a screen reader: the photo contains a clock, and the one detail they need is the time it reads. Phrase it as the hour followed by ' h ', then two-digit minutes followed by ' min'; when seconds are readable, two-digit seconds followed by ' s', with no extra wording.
12 h 32 min
